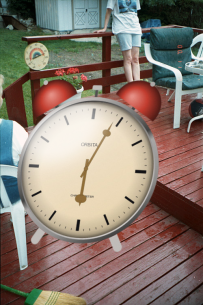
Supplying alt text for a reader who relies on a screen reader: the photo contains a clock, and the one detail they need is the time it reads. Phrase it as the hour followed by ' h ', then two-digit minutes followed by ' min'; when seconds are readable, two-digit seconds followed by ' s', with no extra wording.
6 h 04 min
